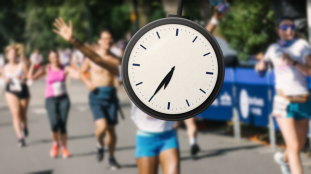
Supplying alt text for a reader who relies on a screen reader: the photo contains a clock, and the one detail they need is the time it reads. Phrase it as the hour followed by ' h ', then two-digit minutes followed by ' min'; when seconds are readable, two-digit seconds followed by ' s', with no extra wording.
6 h 35 min
